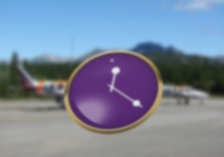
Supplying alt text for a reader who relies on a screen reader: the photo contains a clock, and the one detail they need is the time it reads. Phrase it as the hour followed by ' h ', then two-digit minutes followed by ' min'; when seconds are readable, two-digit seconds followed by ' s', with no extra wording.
12 h 22 min
